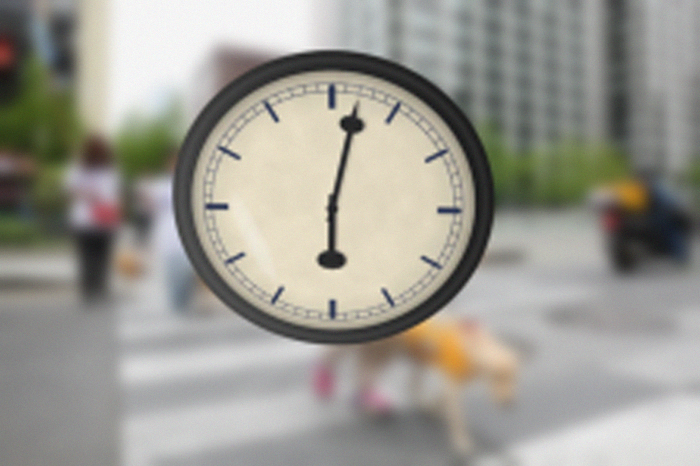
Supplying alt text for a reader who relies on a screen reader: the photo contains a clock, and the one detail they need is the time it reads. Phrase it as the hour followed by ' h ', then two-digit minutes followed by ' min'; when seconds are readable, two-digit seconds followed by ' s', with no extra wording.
6 h 02 min
